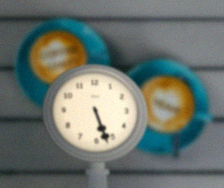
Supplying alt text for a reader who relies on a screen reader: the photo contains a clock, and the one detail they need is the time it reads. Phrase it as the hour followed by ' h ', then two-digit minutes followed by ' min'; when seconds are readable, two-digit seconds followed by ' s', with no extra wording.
5 h 27 min
